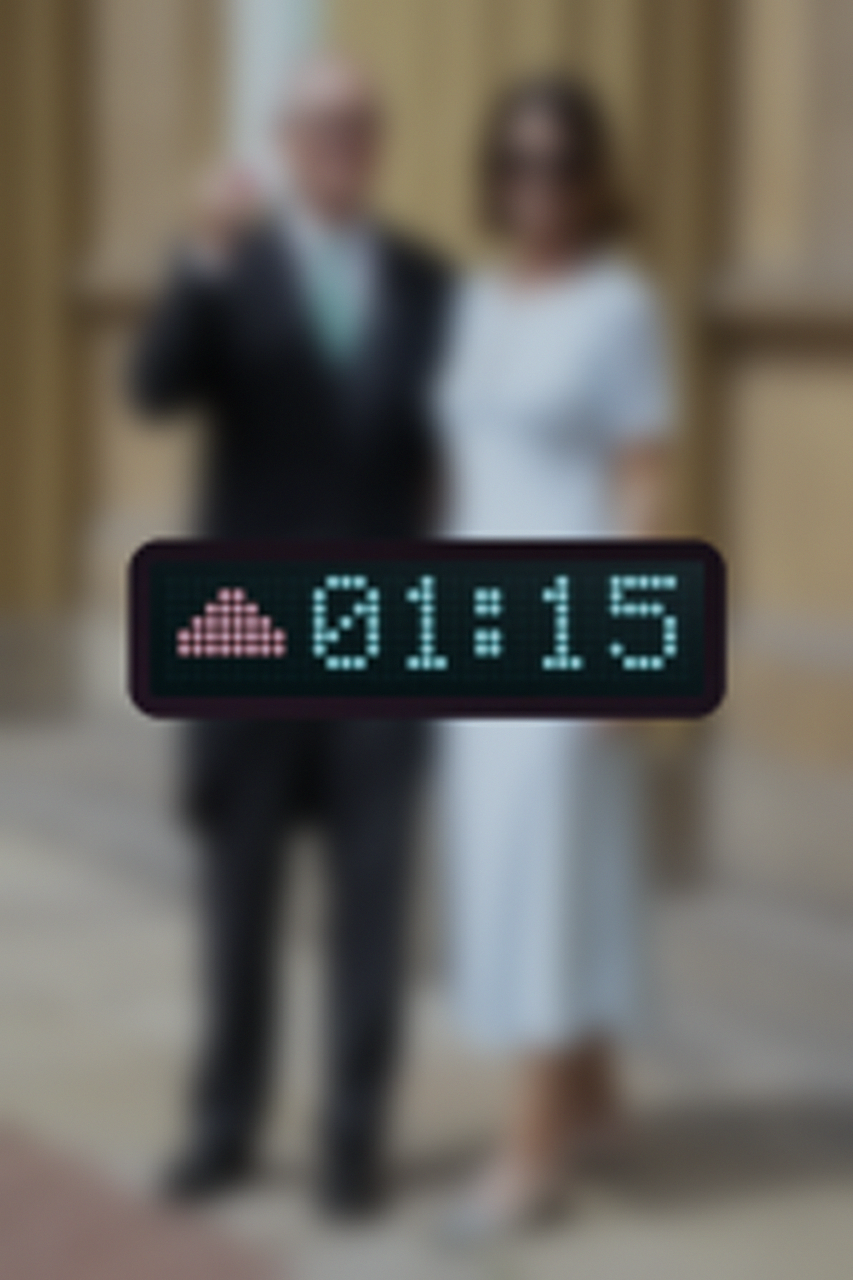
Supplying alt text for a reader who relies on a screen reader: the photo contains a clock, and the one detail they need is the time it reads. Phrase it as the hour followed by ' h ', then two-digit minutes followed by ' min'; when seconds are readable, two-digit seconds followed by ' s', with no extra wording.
1 h 15 min
